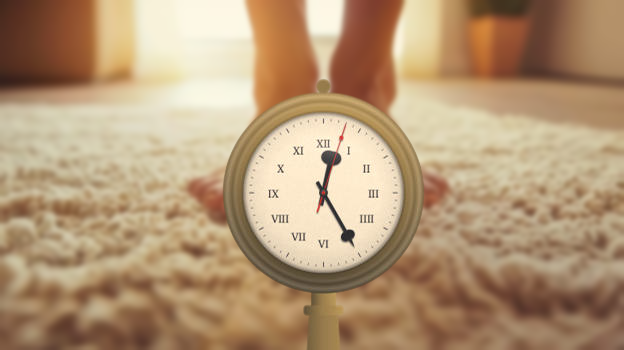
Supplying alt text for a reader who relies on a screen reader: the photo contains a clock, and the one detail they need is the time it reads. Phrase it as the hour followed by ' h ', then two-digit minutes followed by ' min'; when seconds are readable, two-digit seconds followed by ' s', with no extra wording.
12 h 25 min 03 s
